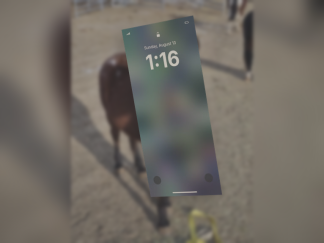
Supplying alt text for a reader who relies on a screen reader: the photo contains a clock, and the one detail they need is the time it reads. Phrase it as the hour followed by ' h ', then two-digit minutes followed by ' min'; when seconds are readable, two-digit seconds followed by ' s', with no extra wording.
1 h 16 min
